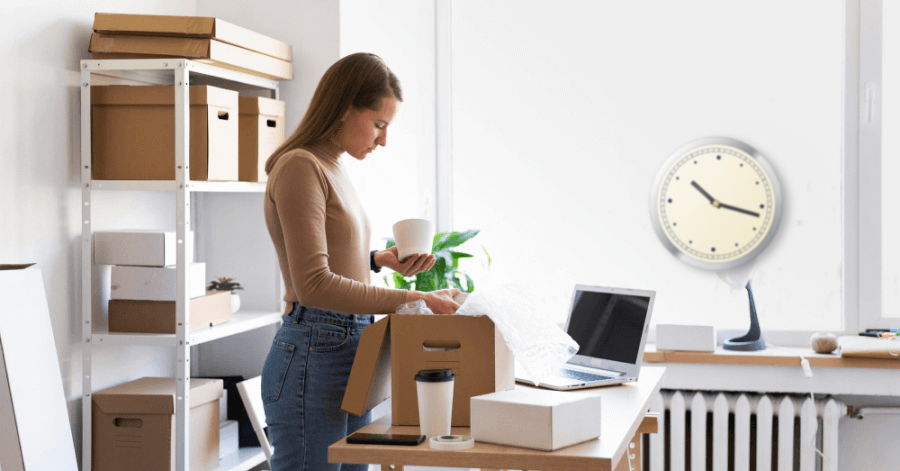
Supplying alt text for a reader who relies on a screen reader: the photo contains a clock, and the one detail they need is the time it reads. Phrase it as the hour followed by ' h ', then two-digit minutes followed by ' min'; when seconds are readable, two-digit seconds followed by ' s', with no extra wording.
10 h 17 min
